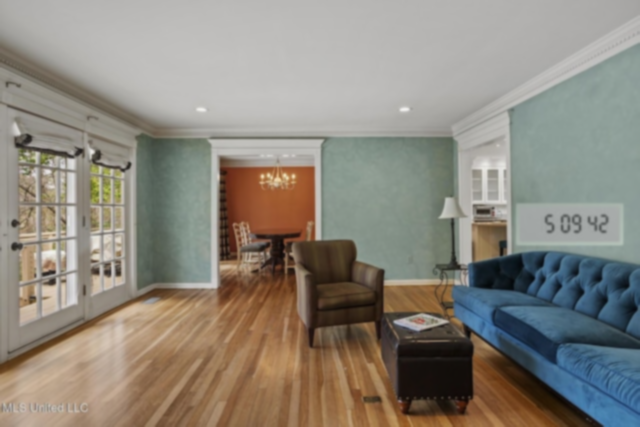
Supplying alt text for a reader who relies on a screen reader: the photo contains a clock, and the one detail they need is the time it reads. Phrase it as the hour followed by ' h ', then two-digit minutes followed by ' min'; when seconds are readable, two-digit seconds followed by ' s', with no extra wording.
5 h 09 min 42 s
